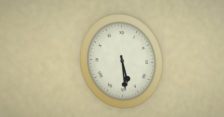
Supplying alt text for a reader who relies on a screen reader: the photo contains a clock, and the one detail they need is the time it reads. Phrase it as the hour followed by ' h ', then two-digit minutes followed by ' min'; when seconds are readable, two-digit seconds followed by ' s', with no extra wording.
5 h 29 min
